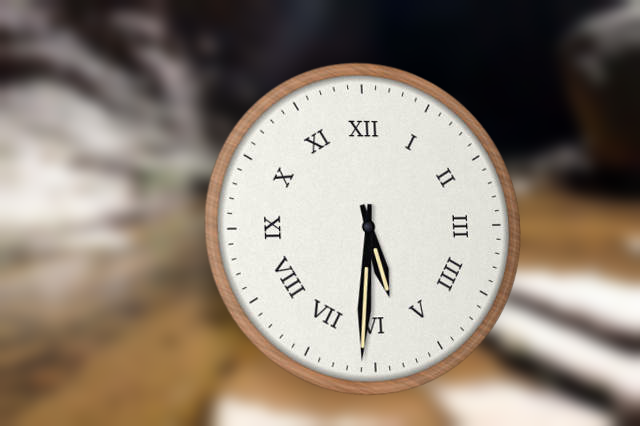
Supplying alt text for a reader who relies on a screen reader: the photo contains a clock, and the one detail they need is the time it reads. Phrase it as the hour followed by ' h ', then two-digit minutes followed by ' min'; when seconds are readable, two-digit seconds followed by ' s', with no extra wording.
5 h 31 min
